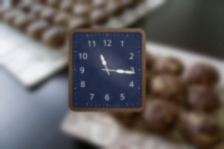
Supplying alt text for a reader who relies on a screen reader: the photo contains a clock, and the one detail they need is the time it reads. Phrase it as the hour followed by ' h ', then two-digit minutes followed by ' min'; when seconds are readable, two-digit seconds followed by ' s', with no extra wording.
11 h 16 min
